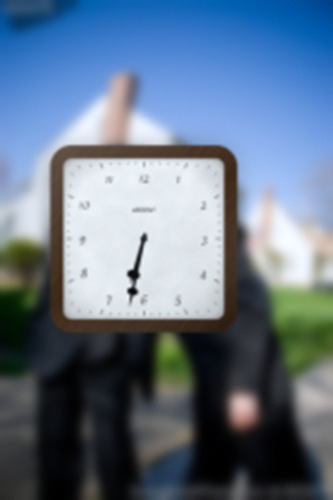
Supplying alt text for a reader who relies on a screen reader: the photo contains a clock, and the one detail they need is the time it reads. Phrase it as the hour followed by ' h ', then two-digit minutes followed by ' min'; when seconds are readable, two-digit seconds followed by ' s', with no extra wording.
6 h 32 min
